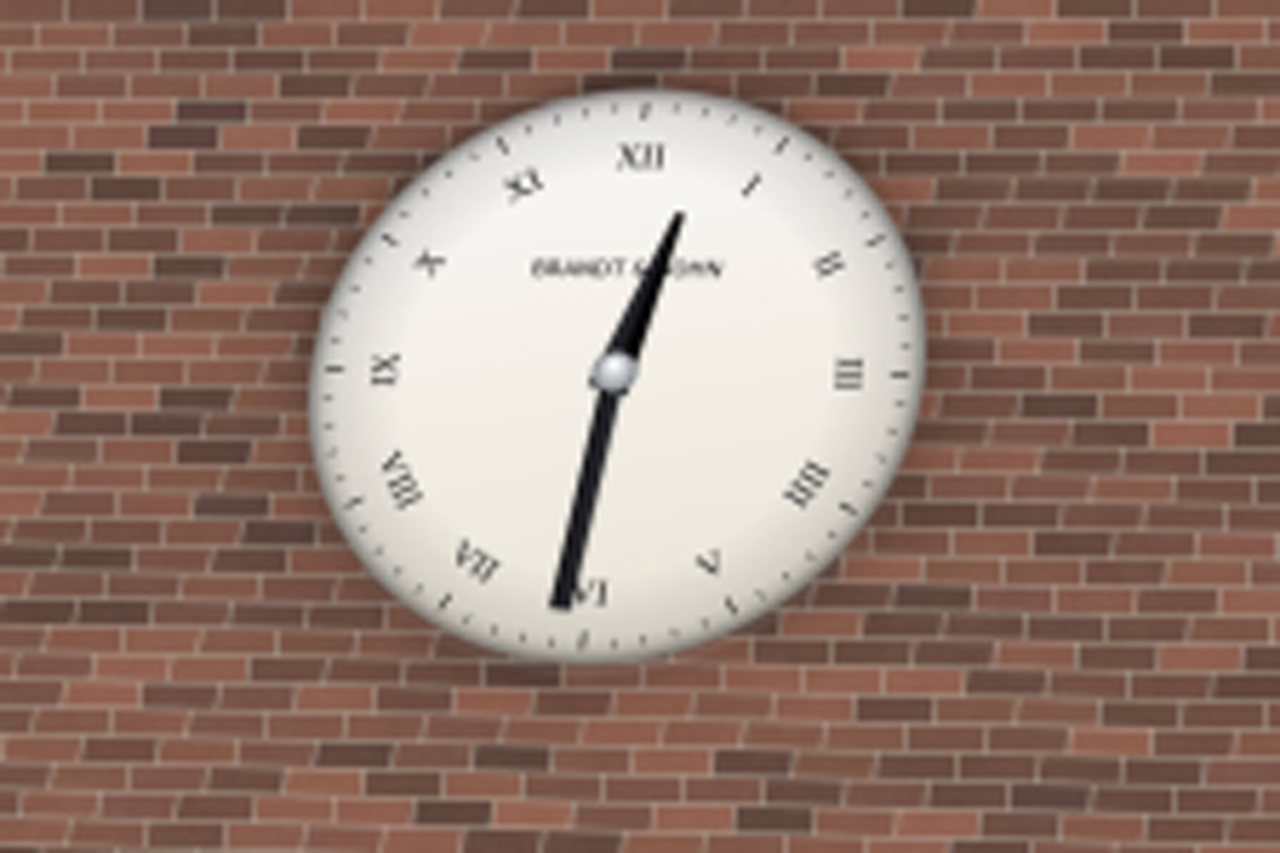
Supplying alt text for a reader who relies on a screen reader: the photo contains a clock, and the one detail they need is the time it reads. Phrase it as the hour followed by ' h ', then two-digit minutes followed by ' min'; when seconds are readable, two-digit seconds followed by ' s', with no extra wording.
12 h 31 min
